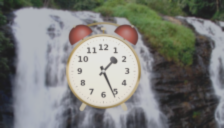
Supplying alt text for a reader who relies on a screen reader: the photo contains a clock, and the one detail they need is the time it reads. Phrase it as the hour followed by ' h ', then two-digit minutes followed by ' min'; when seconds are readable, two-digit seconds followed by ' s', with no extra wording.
1 h 26 min
